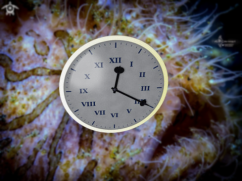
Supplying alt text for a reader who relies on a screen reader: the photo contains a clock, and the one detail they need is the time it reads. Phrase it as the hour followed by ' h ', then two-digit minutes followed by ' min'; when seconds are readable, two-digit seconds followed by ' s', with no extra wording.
12 h 20 min
